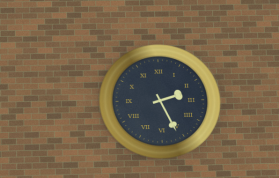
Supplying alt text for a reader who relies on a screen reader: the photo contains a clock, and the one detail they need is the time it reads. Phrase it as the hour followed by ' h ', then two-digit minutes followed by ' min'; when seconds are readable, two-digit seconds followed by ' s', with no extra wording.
2 h 26 min
